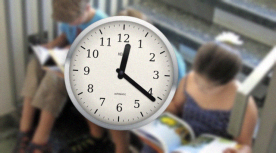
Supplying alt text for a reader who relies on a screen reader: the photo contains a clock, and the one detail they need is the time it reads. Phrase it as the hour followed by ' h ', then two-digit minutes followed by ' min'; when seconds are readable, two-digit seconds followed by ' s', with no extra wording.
12 h 21 min
